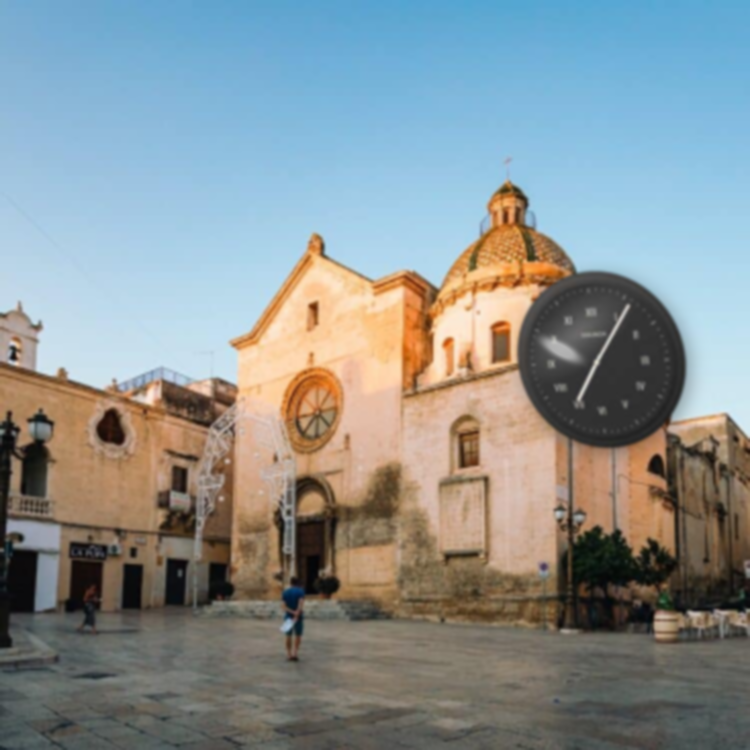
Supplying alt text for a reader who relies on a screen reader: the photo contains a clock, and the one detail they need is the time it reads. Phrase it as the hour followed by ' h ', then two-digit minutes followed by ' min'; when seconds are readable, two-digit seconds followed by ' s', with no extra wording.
7 h 06 min
